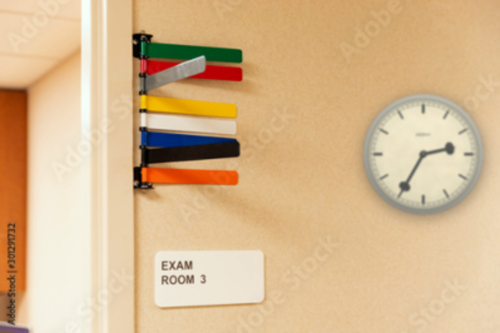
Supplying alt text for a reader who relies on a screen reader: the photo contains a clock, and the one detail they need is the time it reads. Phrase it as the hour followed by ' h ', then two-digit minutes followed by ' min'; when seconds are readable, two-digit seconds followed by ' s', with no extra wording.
2 h 35 min
